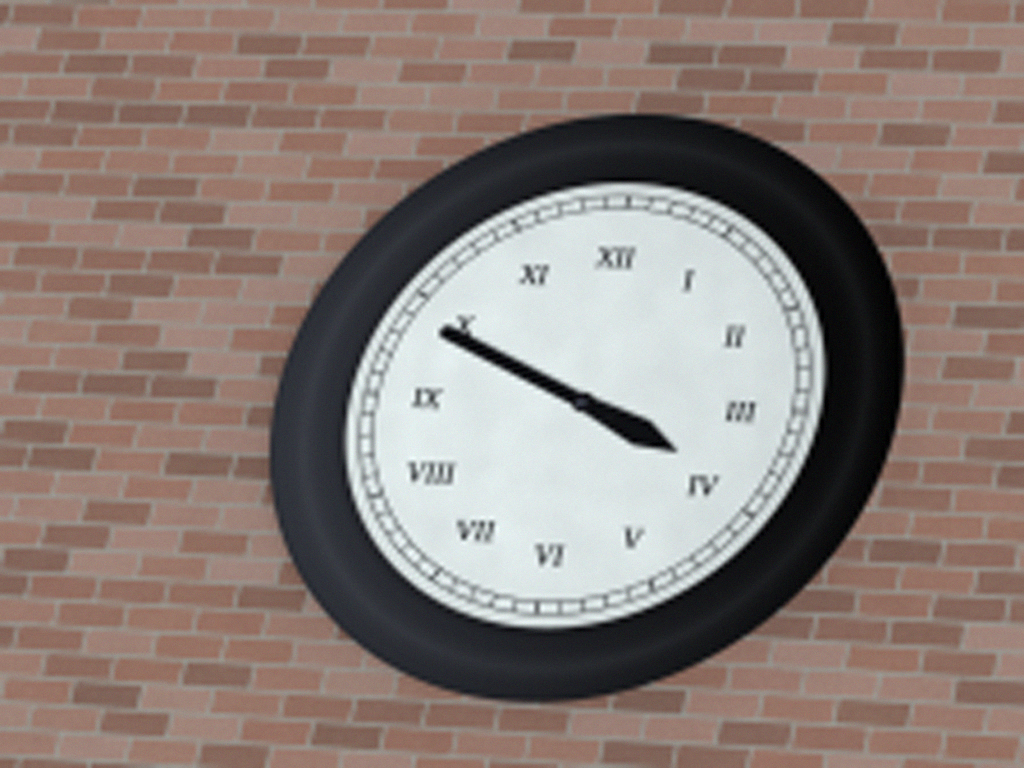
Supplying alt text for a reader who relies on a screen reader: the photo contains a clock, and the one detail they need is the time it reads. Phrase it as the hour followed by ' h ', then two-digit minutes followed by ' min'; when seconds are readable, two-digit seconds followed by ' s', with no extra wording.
3 h 49 min
